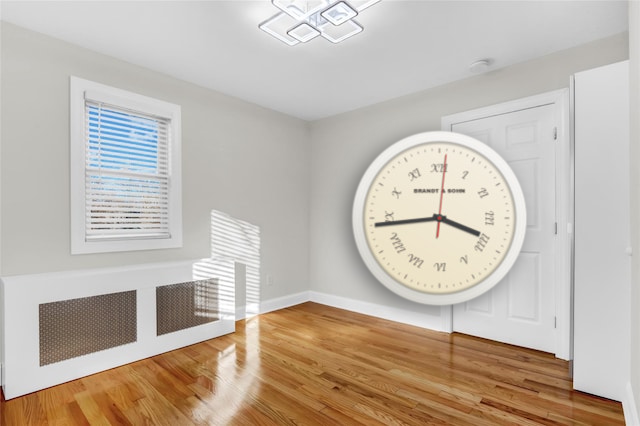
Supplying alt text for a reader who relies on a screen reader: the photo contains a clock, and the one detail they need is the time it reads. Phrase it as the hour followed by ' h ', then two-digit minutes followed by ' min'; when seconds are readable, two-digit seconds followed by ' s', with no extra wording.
3 h 44 min 01 s
